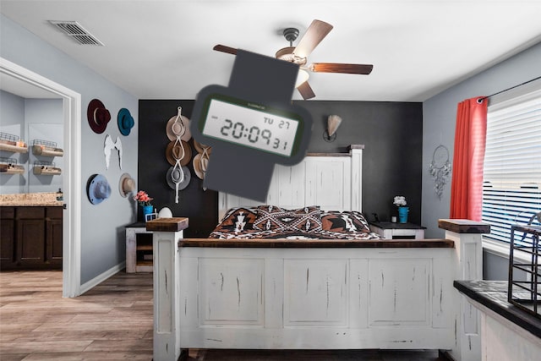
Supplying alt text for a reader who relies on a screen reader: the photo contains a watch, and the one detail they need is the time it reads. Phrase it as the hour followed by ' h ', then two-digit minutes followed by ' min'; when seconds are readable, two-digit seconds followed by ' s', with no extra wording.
20 h 09 min 31 s
